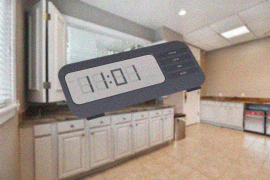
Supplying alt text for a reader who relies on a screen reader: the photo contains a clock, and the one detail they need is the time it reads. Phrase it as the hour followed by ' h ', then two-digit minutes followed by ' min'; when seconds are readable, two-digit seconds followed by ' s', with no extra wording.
11 h 01 min
